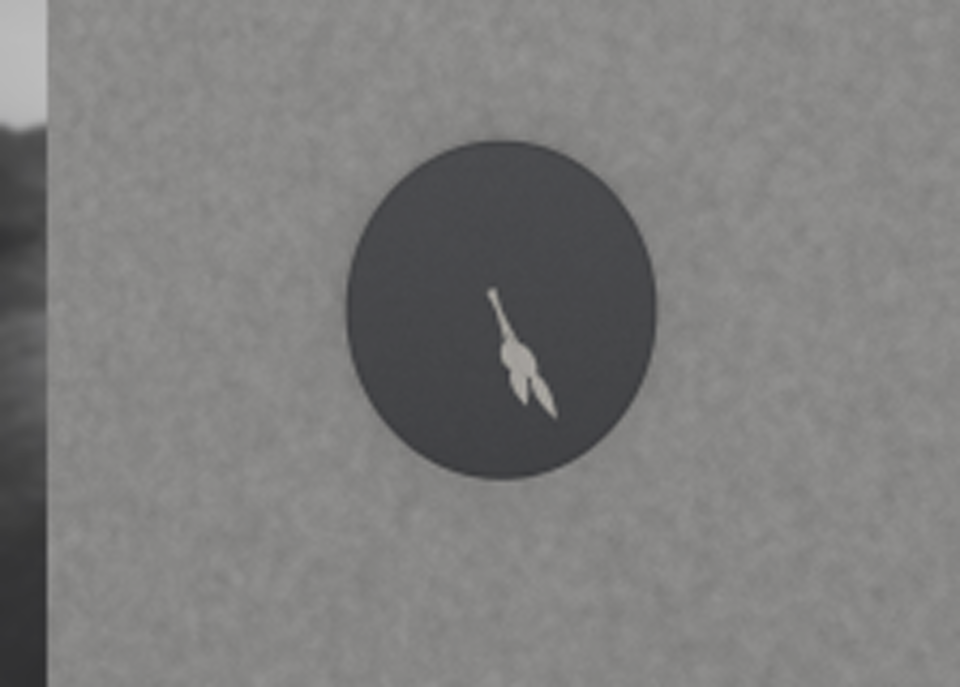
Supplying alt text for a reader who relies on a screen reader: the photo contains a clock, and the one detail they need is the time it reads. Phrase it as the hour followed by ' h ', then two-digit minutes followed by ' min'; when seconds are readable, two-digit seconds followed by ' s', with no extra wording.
5 h 25 min
